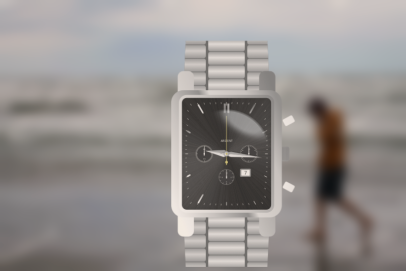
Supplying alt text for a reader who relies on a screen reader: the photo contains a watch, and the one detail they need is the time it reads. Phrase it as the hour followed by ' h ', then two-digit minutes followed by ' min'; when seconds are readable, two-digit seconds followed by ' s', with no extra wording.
9 h 16 min
